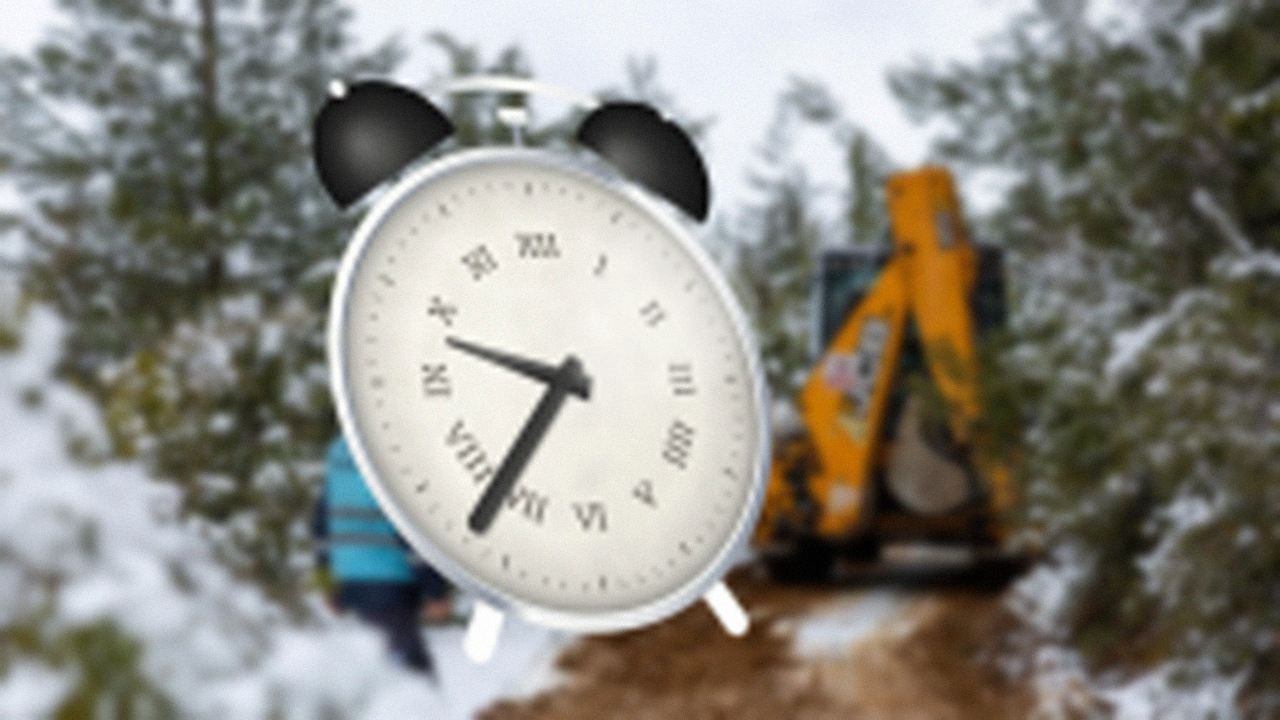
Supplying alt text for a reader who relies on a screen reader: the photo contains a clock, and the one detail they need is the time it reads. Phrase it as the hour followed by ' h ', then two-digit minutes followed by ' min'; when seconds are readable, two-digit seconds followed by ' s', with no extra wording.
9 h 37 min
